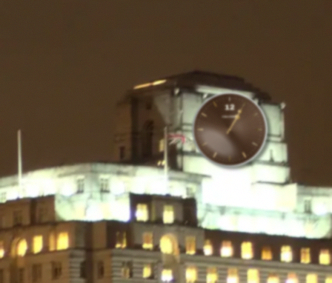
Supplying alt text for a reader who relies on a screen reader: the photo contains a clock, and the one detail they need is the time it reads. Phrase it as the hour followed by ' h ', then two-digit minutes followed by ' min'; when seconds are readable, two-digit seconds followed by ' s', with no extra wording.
1 h 05 min
